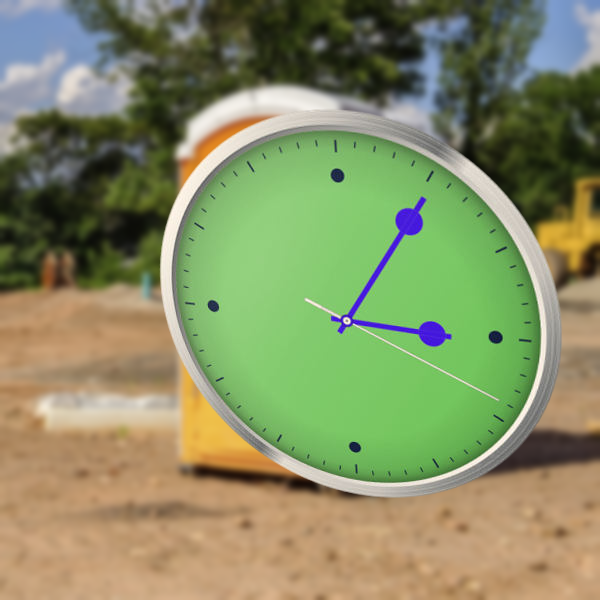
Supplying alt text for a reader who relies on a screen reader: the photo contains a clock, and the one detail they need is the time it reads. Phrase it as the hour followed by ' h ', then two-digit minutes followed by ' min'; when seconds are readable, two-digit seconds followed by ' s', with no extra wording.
3 h 05 min 19 s
